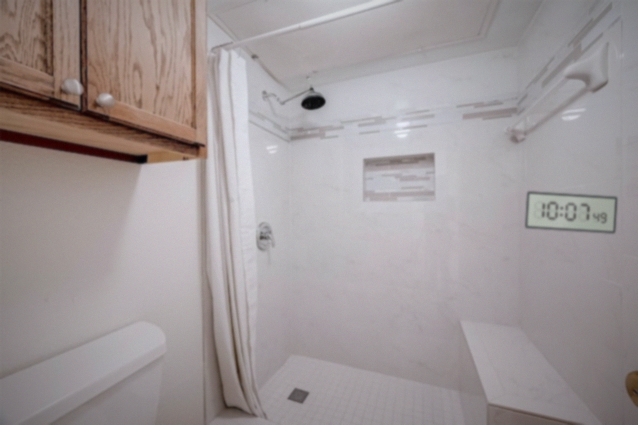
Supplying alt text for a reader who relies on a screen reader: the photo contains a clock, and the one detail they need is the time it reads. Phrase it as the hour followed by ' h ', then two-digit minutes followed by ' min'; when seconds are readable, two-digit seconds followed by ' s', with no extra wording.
10 h 07 min
